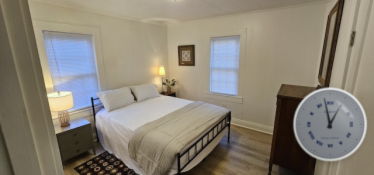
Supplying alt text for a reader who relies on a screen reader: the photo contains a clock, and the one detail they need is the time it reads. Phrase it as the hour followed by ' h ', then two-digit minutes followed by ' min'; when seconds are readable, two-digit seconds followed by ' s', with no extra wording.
12 h 58 min
